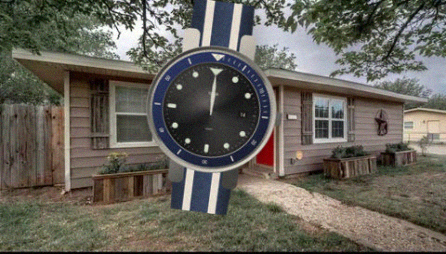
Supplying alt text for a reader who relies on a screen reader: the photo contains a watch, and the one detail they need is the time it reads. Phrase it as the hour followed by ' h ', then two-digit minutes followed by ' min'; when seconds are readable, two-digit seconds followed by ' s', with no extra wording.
12 h 00 min
